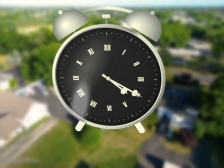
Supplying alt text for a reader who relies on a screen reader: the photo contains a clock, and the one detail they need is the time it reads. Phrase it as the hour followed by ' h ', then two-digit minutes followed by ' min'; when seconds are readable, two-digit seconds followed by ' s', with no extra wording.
4 h 20 min
